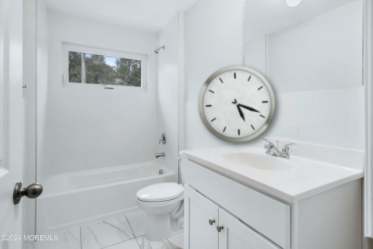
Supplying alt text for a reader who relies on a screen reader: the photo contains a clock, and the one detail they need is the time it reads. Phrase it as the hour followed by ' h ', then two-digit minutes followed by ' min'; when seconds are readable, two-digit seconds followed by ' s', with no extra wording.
5 h 19 min
